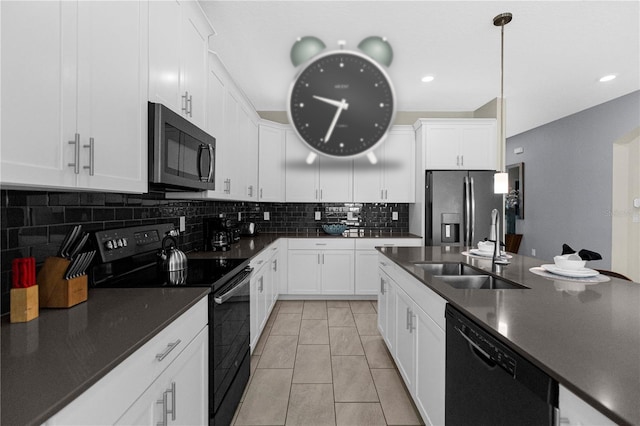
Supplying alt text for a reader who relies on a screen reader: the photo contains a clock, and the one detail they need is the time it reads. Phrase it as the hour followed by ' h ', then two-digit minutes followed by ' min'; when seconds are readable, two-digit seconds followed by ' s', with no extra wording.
9 h 34 min
